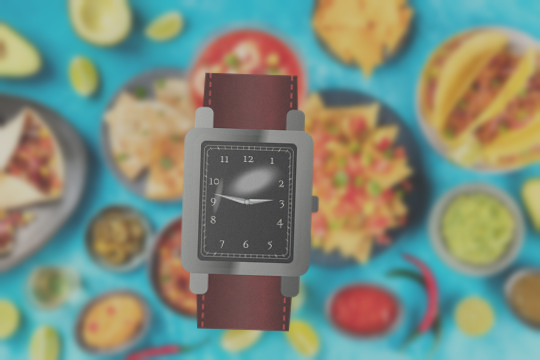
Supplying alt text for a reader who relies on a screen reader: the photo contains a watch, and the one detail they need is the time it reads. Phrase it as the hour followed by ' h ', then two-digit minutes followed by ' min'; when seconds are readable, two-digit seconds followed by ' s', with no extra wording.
2 h 47 min
